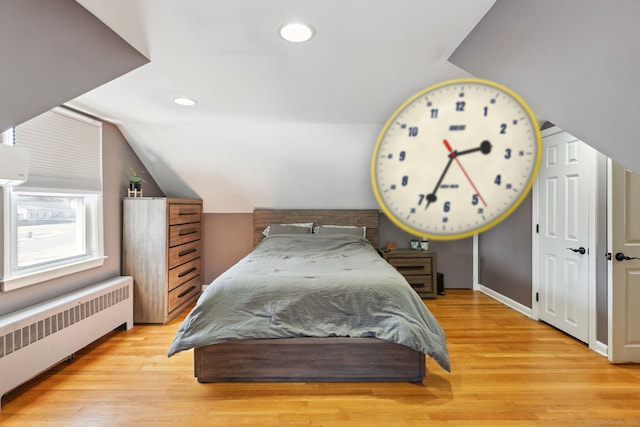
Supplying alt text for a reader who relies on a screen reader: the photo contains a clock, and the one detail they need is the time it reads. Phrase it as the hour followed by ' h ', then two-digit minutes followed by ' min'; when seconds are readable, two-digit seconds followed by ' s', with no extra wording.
2 h 33 min 24 s
